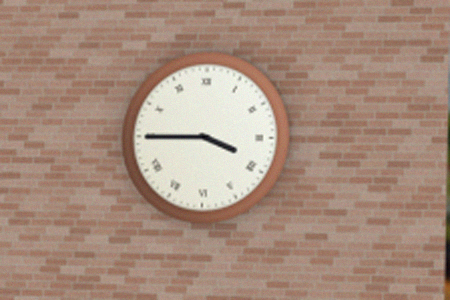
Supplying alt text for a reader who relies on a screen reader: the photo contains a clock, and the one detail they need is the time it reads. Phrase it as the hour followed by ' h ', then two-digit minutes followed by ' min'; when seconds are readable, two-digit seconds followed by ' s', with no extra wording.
3 h 45 min
